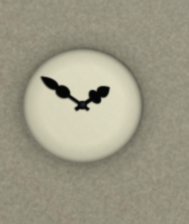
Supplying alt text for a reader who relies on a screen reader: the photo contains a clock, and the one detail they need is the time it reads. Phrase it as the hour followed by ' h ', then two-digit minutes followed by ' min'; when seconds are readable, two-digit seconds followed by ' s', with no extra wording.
1 h 51 min
